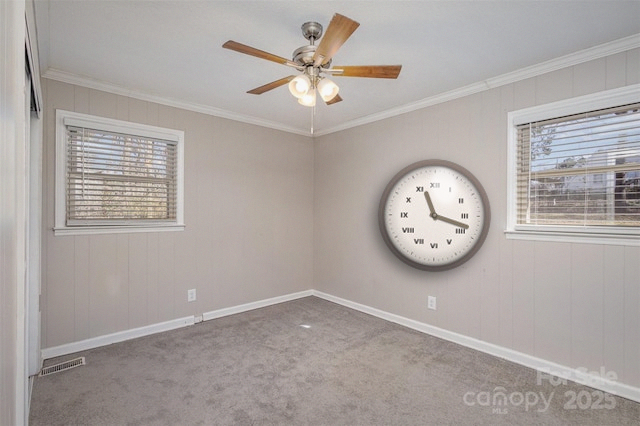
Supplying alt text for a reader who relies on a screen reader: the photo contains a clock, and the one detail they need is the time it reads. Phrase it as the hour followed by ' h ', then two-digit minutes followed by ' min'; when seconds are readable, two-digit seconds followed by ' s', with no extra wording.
11 h 18 min
